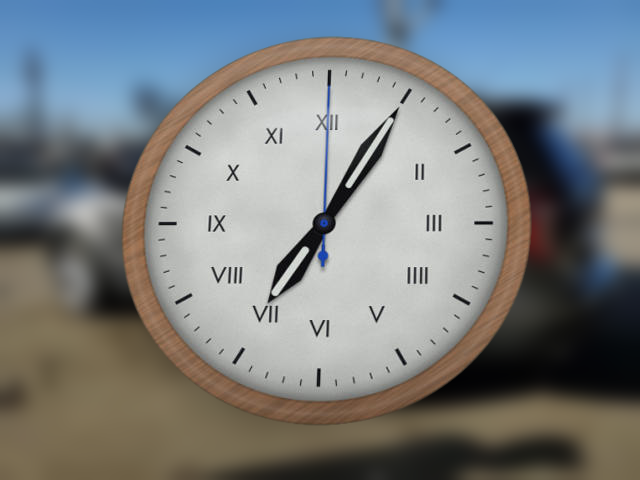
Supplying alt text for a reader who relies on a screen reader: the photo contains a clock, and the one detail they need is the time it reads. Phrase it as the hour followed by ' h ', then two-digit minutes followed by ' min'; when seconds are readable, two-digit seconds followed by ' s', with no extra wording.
7 h 05 min 00 s
